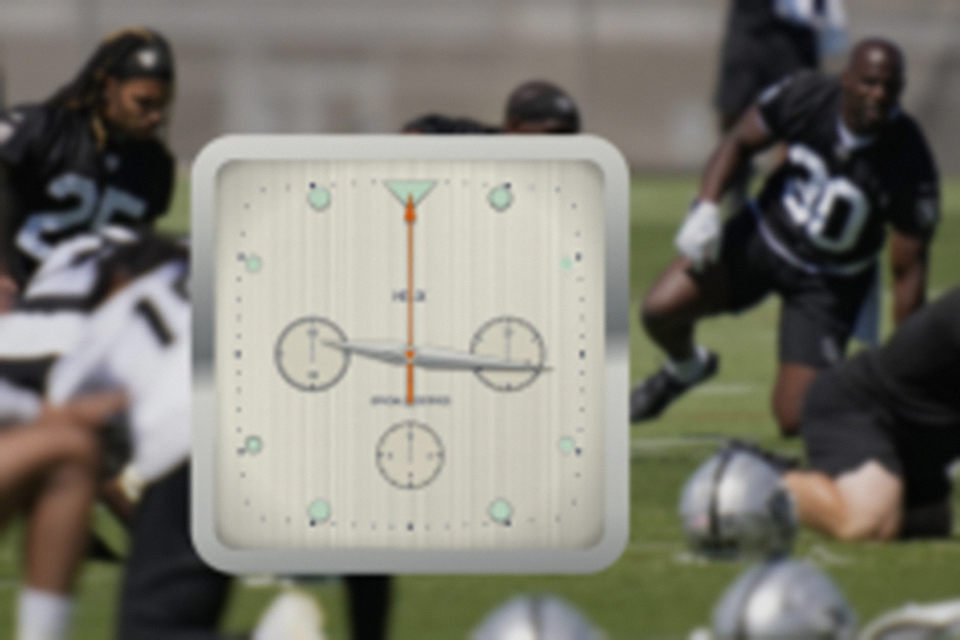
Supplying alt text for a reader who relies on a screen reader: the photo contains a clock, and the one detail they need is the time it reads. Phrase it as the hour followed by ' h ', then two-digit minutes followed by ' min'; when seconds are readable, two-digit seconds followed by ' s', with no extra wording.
9 h 16 min
